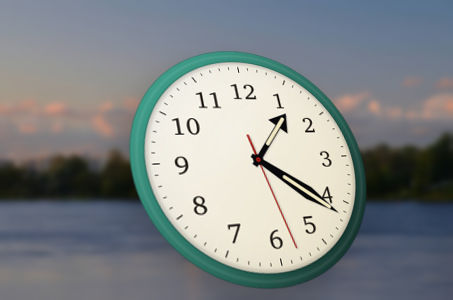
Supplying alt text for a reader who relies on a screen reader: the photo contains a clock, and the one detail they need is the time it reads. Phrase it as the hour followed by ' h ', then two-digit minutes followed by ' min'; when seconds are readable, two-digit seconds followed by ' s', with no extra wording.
1 h 21 min 28 s
